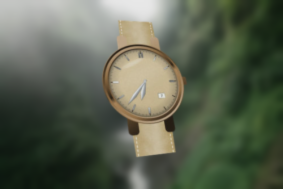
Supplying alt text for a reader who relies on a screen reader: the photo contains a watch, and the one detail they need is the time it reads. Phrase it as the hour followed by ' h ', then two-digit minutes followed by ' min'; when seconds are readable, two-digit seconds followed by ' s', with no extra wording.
6 h 37 min
